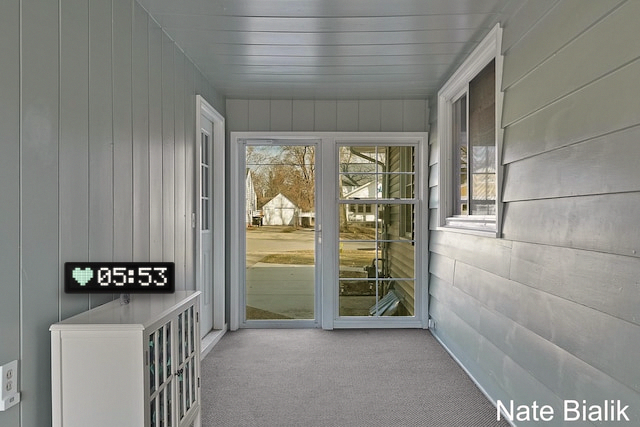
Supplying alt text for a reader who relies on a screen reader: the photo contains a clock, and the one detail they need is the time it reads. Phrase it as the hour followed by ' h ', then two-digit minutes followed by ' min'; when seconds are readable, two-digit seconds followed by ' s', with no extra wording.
5 h 53 min
